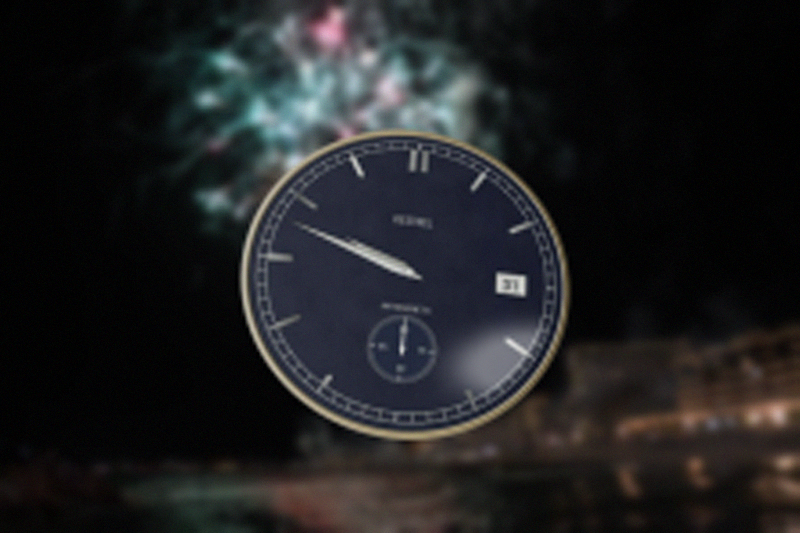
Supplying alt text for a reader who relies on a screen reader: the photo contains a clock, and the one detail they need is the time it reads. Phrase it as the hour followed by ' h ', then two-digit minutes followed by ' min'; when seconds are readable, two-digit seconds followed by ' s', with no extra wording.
9 h 48 min
